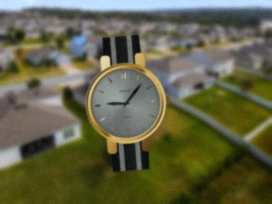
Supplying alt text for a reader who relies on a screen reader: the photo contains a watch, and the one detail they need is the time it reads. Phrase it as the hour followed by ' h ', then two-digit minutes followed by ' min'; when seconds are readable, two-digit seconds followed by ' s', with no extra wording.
9 h 07 min
